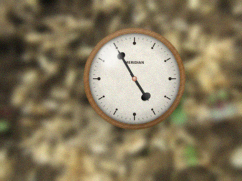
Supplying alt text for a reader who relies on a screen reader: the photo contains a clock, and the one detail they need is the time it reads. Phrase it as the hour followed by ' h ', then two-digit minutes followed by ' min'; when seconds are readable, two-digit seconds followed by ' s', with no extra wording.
4 h 55 min
